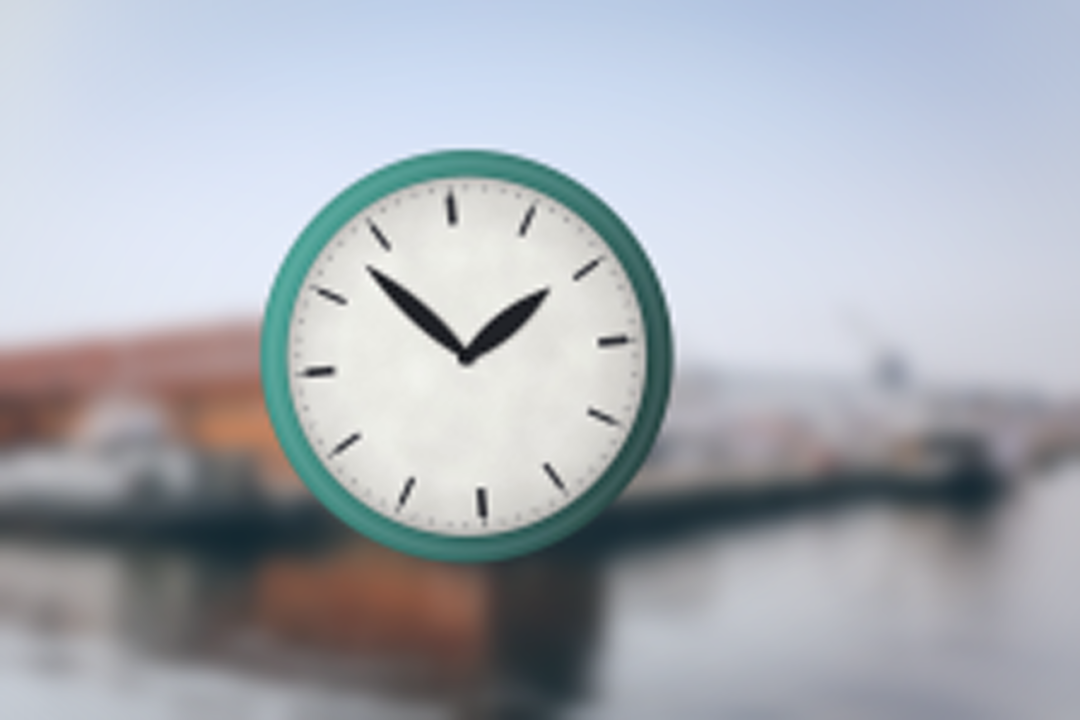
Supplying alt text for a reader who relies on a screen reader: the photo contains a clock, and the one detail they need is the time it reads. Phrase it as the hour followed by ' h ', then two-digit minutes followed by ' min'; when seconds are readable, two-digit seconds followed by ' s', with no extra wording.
1 h 53 min
